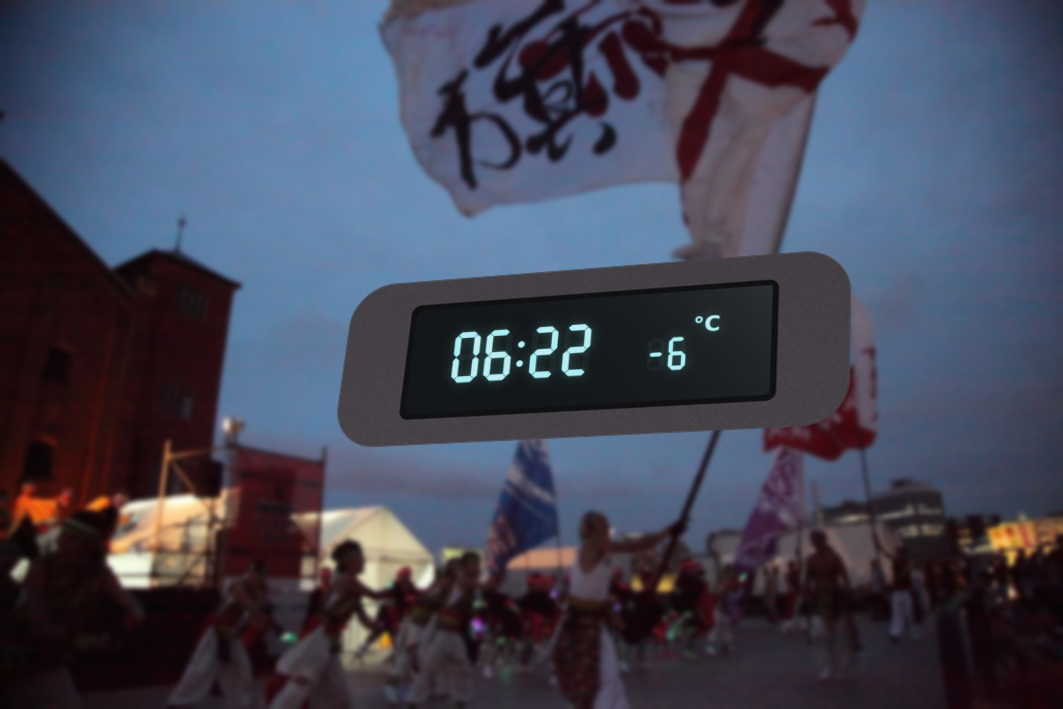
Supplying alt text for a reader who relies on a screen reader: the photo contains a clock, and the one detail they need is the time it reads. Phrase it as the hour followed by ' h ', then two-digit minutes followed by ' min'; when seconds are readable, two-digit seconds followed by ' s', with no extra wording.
6 h 22 min
